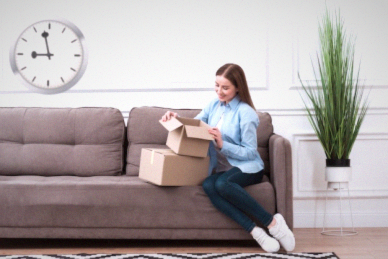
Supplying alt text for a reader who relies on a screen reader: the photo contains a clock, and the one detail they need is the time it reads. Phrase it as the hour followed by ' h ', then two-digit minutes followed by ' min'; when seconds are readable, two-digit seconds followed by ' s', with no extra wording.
8 h 58 min
